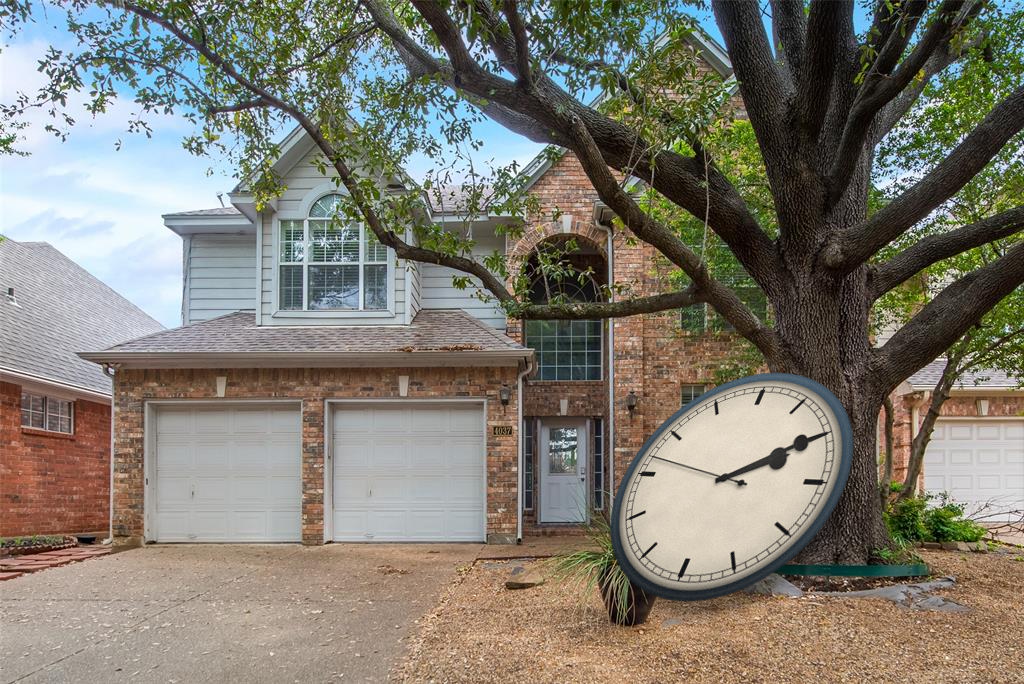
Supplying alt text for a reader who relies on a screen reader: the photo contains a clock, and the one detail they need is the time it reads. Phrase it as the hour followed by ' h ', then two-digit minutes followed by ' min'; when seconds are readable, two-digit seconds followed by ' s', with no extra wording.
2 h 09 min 47 s
